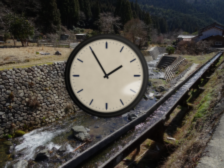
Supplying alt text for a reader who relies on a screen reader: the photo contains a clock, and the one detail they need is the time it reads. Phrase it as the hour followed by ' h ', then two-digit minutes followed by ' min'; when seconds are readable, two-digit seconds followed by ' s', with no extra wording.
1 h 55 min
